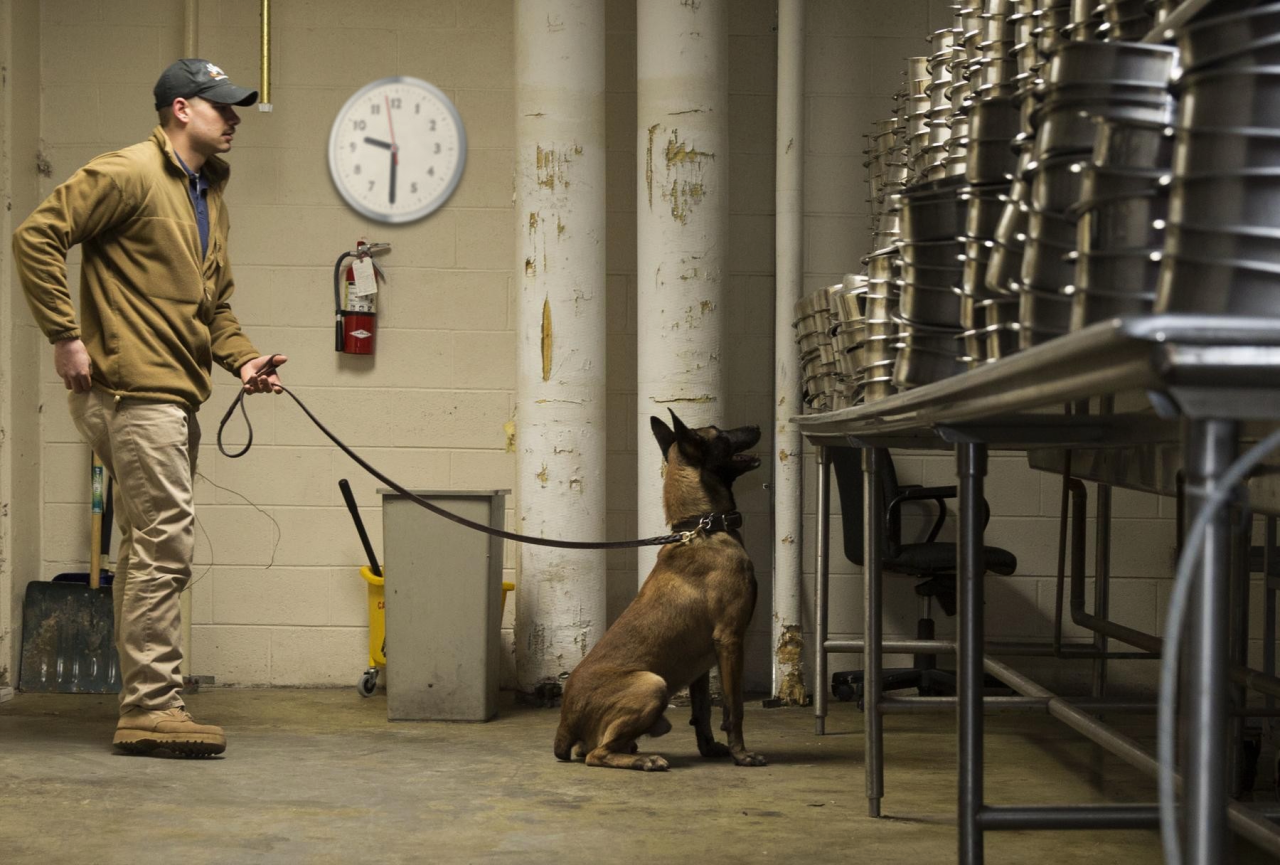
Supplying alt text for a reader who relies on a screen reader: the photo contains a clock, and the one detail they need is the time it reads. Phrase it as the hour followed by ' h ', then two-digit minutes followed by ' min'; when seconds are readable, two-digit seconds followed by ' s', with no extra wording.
9 h 29 min 58 s
